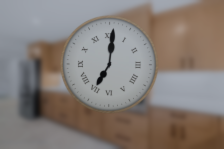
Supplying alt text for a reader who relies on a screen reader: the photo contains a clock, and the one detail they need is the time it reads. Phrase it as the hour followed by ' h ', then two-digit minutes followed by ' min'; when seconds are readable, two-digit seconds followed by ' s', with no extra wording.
7 h 01 min
